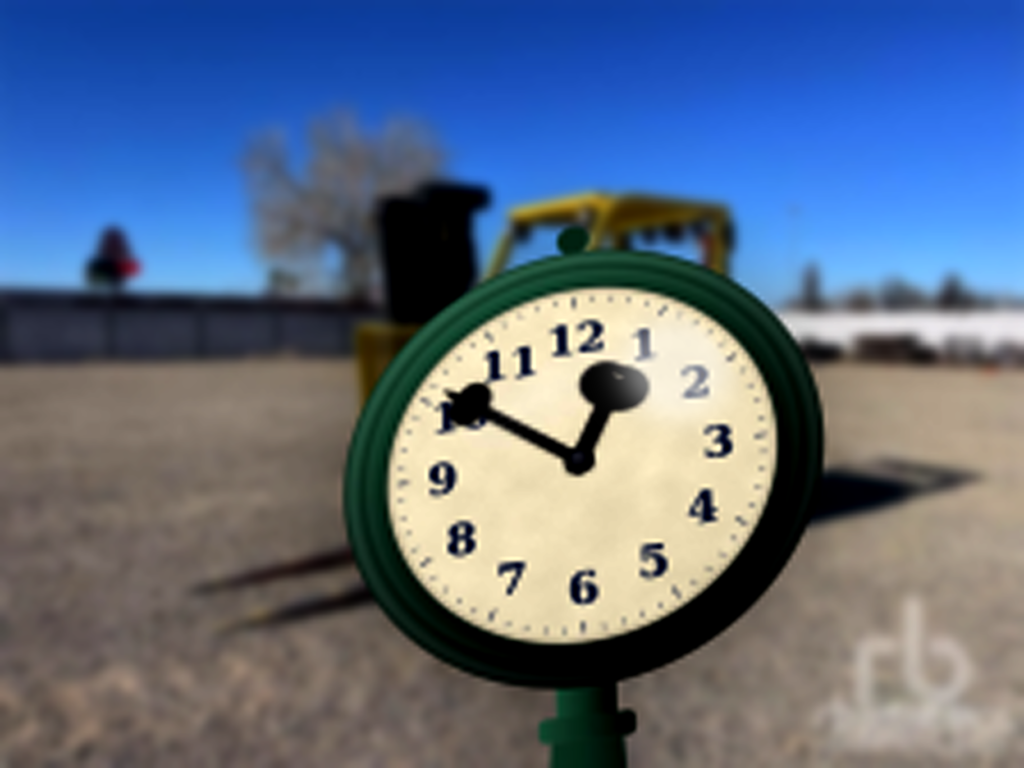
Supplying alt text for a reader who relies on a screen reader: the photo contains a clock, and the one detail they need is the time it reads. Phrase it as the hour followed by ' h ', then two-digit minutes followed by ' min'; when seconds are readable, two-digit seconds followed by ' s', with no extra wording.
12 h 51 min
